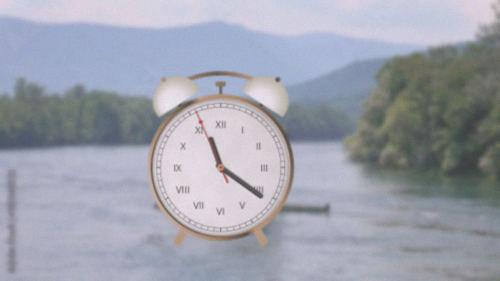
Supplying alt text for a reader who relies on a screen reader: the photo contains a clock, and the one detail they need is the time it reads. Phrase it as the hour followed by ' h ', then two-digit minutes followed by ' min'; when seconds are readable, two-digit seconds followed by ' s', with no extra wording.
11 h 20 min 56 s
